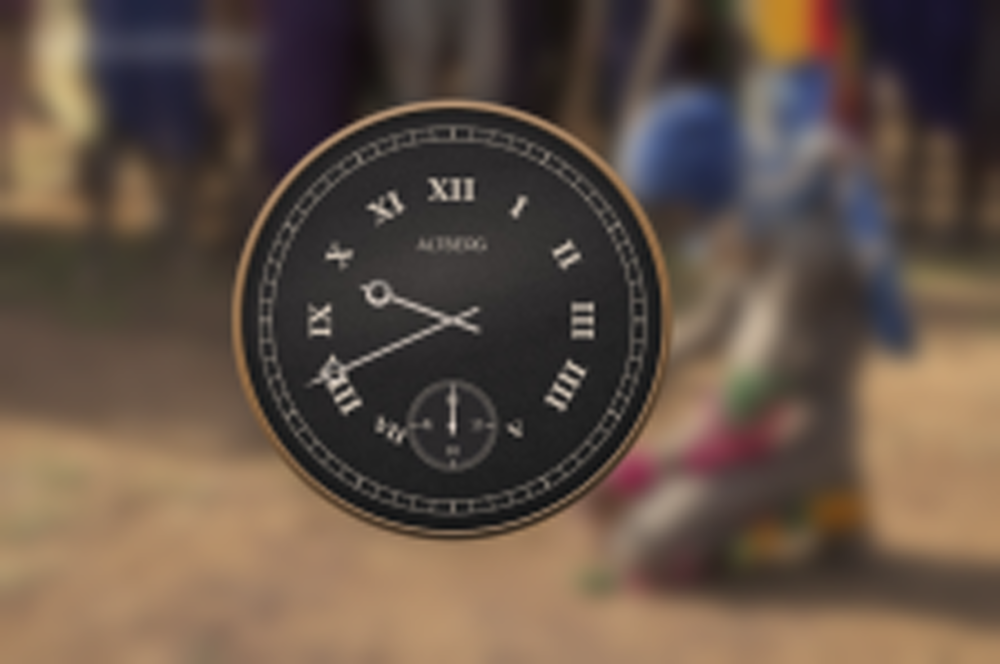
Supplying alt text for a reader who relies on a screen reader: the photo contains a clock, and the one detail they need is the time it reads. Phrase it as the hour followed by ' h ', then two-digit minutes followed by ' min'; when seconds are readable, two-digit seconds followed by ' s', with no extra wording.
9 h 41 min
